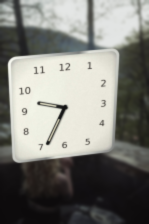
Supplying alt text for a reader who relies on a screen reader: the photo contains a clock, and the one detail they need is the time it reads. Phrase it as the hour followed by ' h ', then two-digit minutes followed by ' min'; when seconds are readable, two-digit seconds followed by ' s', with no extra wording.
9 h 34 min
